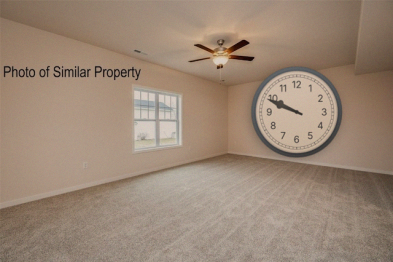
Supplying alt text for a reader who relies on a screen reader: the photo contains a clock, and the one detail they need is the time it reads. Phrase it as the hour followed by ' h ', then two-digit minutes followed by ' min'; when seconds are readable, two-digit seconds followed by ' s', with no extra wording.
9 h 49 min
